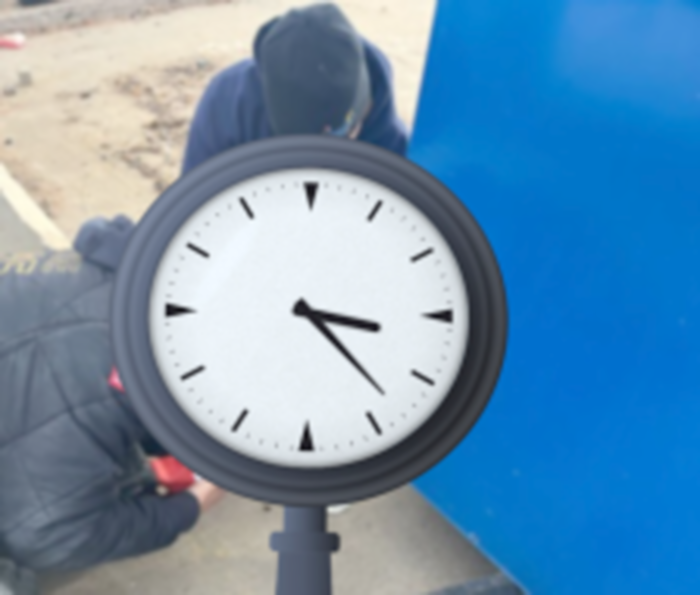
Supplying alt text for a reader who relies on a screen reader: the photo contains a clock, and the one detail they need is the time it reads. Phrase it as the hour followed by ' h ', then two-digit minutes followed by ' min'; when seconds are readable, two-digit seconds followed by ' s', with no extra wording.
3 h 23 min
